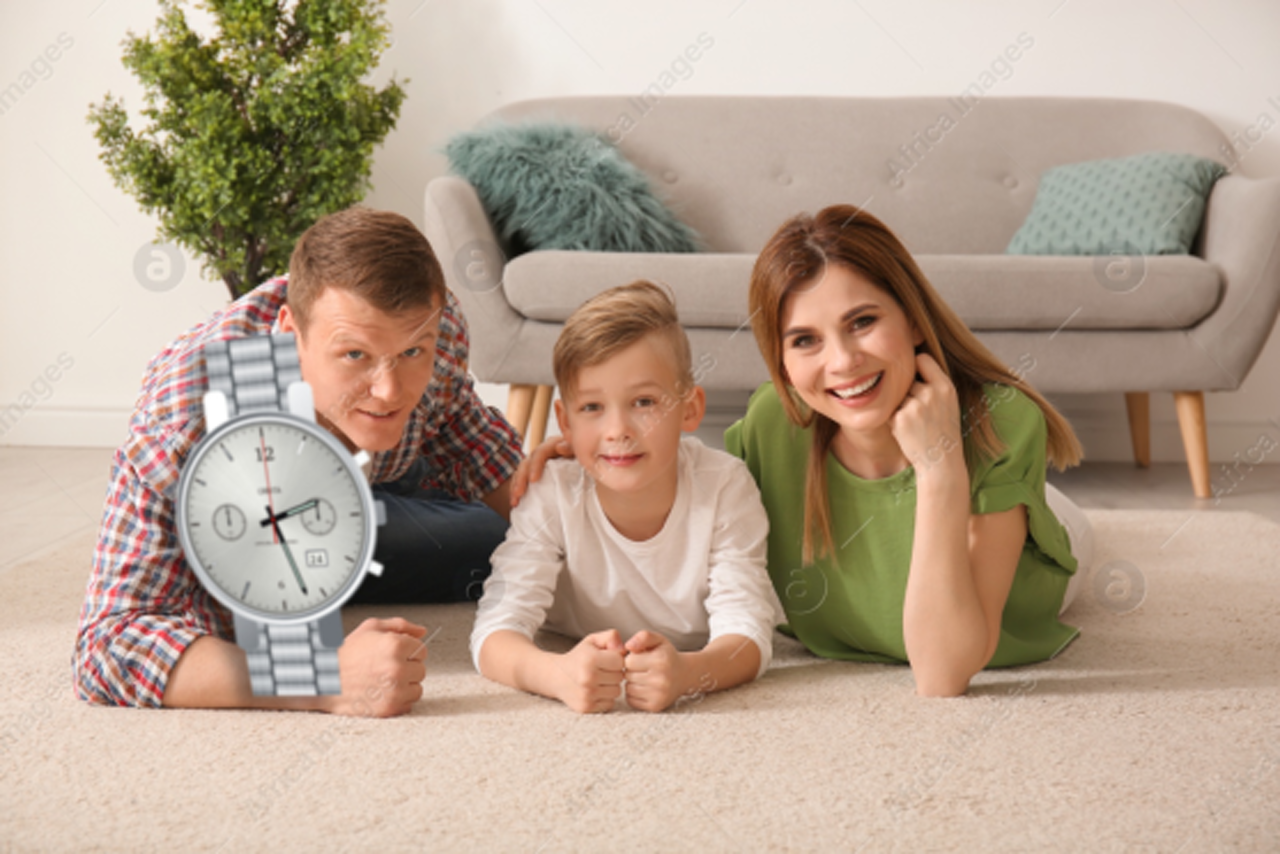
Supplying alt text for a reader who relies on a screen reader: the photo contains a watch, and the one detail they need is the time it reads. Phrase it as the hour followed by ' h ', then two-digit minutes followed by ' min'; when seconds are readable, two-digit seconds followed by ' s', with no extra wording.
2 h 27 min
